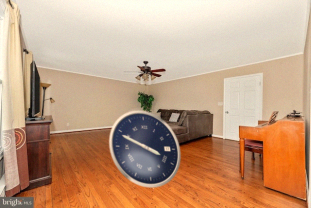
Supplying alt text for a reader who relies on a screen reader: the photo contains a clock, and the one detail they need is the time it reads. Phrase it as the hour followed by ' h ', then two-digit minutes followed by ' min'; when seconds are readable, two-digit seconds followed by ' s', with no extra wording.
3 h 49 min
